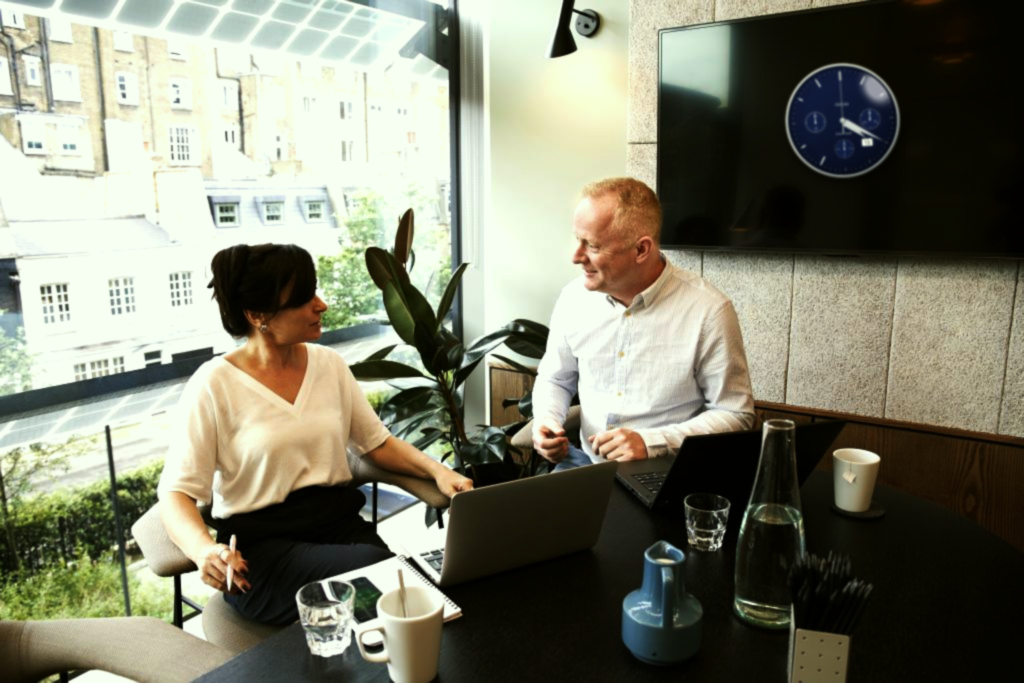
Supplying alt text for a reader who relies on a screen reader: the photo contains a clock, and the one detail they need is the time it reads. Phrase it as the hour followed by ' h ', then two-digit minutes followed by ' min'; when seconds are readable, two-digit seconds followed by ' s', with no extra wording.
4 h 20 min
